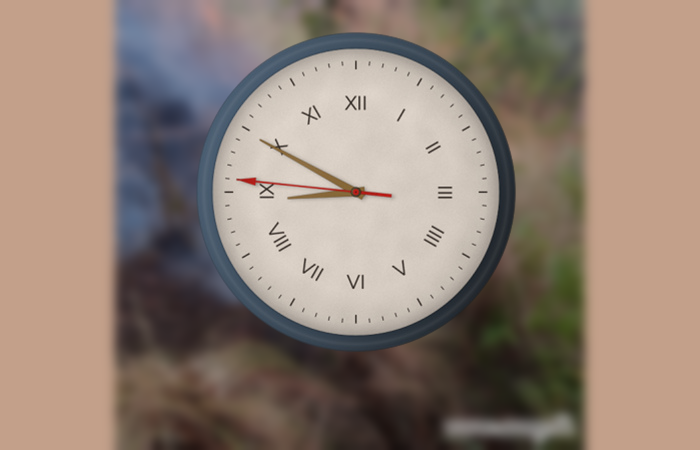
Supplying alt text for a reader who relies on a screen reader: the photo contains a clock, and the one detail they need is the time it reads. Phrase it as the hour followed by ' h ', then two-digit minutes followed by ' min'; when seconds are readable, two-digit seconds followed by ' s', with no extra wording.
8 h 49 min 46 s
